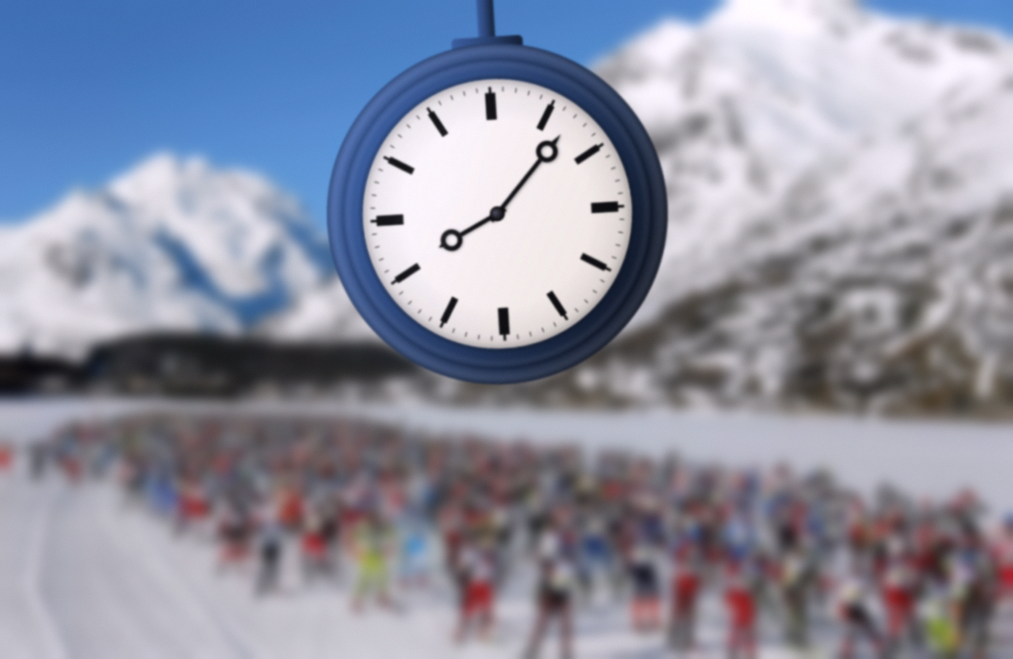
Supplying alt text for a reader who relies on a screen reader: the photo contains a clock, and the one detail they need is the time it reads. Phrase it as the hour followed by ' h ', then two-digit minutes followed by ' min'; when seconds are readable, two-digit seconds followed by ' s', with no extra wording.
8 h 07 min
